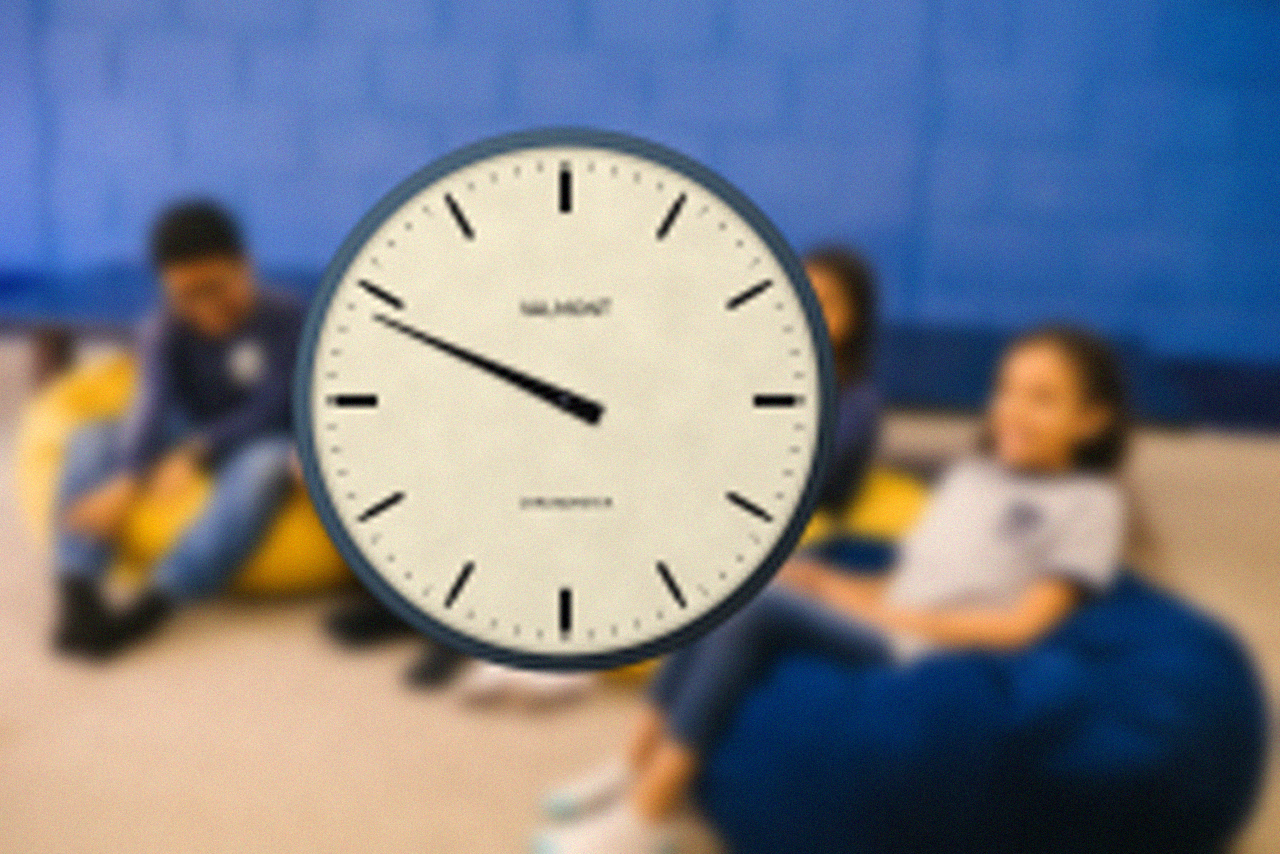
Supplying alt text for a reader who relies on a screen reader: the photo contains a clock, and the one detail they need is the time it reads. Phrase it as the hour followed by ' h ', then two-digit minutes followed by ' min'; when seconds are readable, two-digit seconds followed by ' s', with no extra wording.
9 h 49 min
